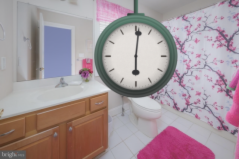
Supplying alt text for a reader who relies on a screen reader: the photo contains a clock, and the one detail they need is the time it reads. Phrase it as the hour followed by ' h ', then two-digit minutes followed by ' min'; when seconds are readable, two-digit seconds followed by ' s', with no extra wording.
6 h 01 min
